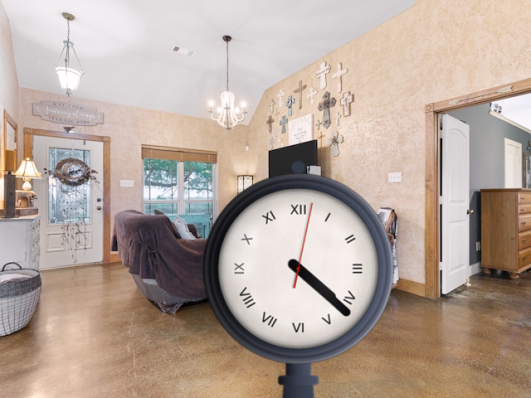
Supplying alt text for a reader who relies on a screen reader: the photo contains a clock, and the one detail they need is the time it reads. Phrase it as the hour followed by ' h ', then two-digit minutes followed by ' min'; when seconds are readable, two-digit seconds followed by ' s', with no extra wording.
4 h 22 min 02 s
